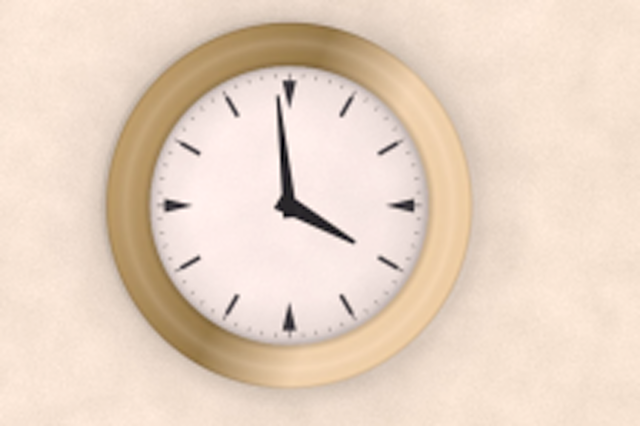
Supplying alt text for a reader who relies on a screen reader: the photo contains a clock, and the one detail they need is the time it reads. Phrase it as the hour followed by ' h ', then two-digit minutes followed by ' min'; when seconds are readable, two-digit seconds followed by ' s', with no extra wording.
3 h 59 min
